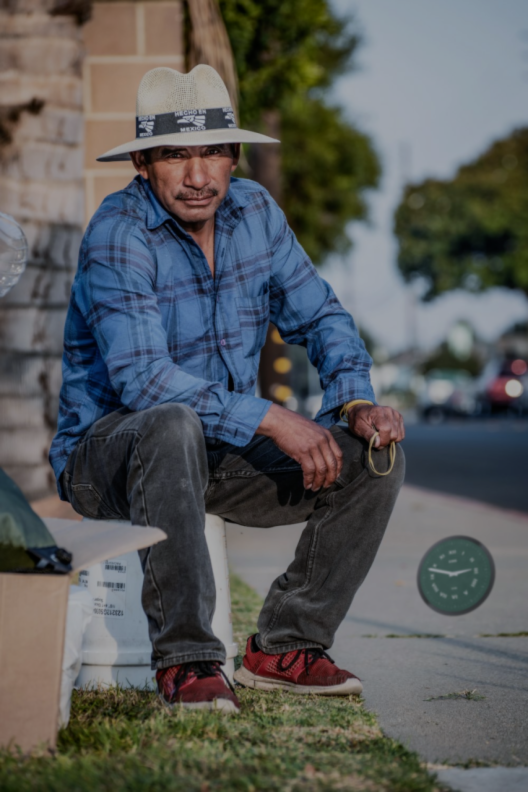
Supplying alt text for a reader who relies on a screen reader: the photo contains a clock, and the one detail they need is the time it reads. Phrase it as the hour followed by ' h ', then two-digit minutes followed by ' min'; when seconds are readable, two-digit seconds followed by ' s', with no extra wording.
2 h 48 min
